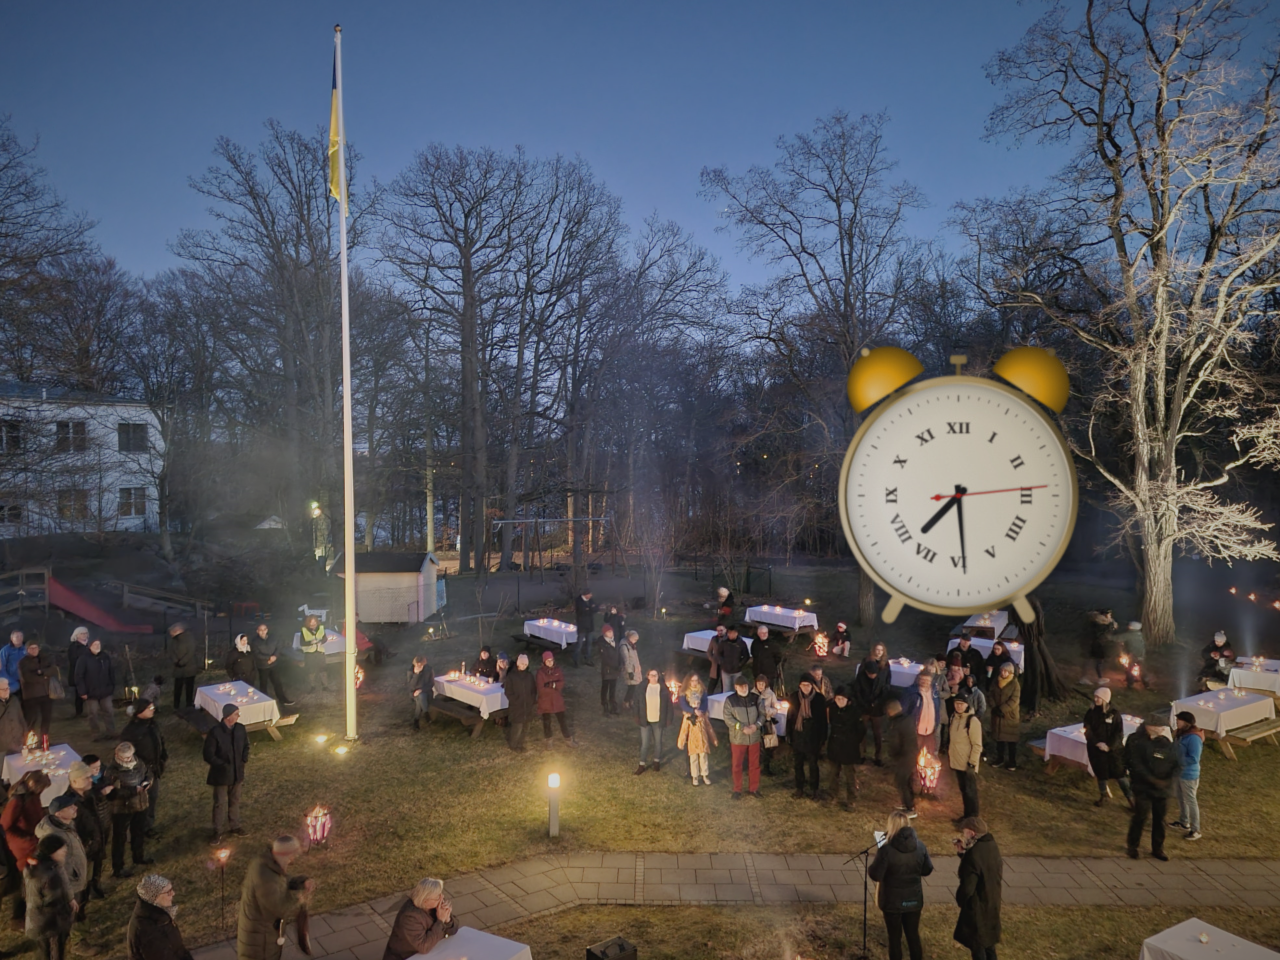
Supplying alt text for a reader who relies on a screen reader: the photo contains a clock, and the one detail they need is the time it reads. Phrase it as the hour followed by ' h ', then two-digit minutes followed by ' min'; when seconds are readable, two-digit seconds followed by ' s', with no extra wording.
7 h 29 min 14 s
